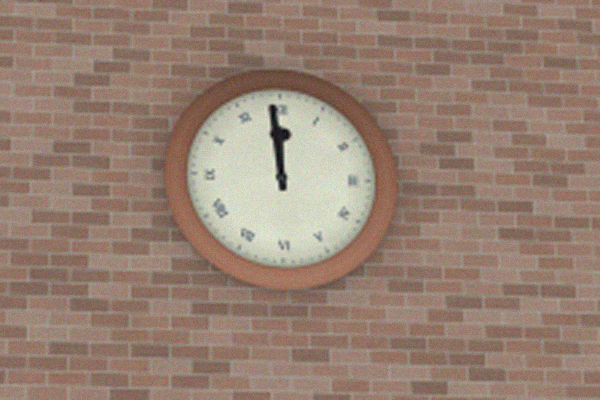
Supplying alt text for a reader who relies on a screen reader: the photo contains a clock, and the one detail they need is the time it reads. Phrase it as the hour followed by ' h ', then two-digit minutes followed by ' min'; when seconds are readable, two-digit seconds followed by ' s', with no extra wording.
11 h 59 min
